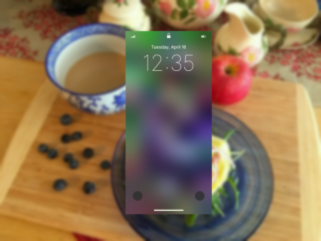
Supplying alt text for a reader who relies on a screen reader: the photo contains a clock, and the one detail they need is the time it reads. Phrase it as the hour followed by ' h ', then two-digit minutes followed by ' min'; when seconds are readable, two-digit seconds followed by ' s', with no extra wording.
12 h 35 min
